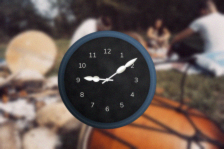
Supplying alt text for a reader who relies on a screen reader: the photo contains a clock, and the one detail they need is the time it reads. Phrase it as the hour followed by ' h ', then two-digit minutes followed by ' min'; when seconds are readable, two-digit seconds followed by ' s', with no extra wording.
9 h 09 min
